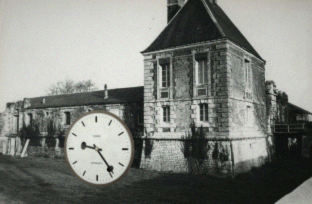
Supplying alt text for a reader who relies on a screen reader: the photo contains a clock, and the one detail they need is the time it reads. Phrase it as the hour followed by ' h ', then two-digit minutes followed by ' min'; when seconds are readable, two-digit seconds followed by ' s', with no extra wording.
9 h 24 min
